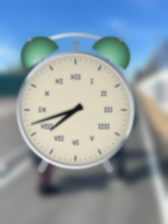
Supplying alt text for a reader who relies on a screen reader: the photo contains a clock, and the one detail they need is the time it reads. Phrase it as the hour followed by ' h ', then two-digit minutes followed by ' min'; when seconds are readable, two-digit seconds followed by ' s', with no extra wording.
7 h 42 min
